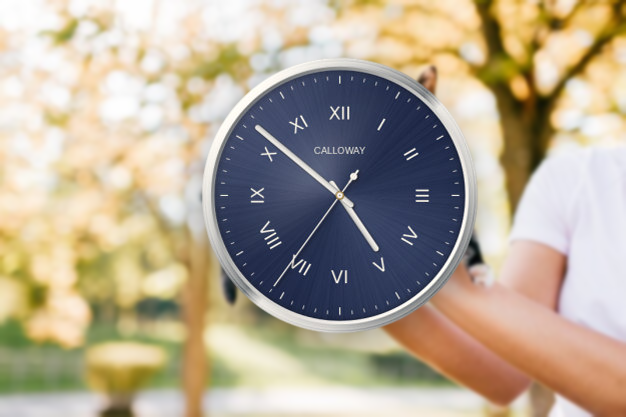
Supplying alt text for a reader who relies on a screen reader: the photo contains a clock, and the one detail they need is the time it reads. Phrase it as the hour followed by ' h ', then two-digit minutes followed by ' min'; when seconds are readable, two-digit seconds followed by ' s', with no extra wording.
4 h 51 min 36 s
